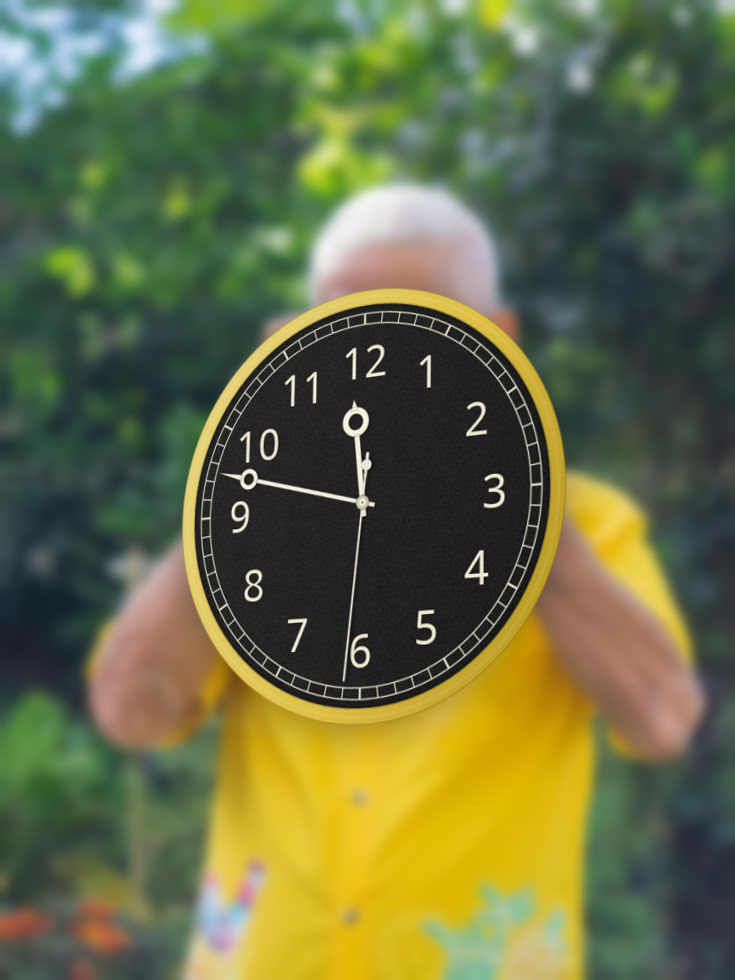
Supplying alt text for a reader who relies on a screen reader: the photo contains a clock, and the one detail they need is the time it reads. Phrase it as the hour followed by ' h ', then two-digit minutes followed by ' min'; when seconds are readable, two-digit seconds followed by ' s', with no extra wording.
11 h 47 min 31 s
